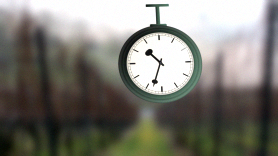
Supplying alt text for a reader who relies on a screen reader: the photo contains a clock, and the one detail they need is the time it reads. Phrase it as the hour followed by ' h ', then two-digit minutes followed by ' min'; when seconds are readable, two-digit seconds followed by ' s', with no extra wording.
10 h 33 min
